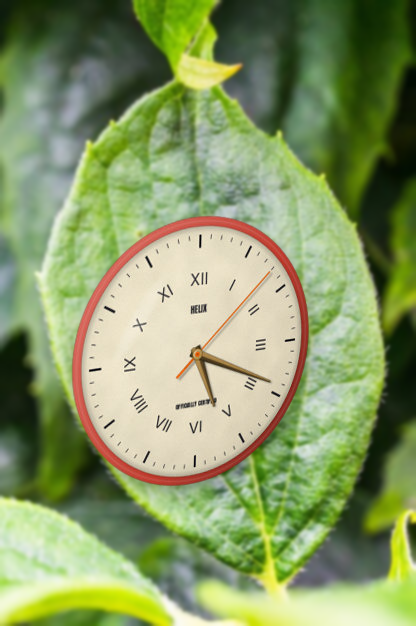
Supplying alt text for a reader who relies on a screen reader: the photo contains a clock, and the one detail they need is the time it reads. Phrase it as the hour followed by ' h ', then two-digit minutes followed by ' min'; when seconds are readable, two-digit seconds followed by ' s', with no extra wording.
5 h 19 min 08 s
